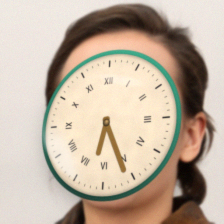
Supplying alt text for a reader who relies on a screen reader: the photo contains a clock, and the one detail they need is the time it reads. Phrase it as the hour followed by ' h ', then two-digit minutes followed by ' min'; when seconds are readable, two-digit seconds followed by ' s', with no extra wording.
6 h 26 min
